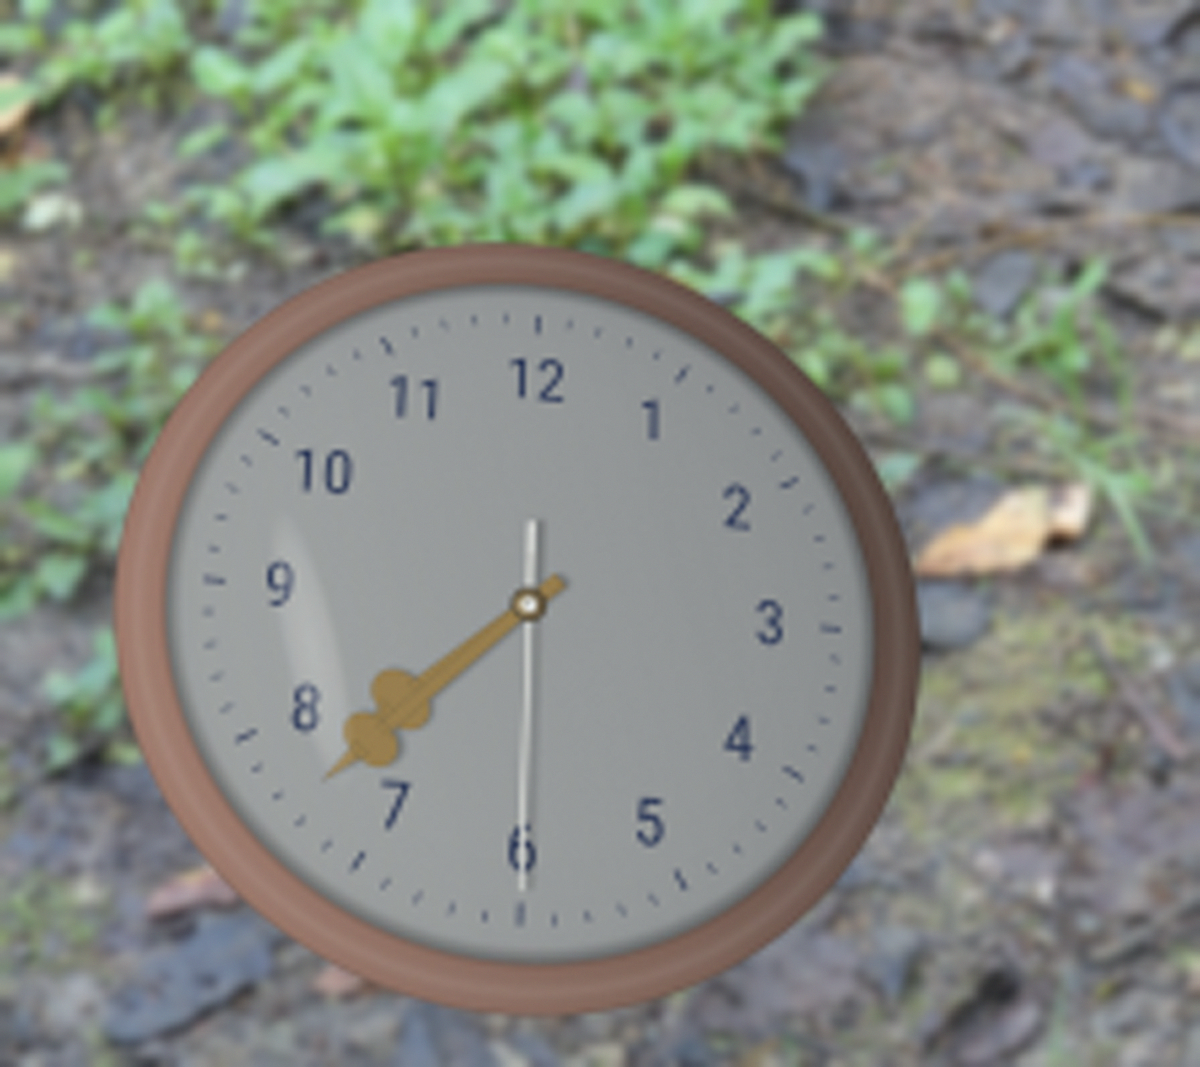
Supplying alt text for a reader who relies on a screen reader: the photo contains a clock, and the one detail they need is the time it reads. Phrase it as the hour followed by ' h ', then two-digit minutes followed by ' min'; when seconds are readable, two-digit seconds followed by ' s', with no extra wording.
7 h 37 min 30 s
